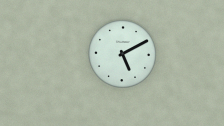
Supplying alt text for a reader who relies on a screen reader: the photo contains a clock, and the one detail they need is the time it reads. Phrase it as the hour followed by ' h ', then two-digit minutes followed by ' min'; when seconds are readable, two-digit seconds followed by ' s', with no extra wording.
5 h 10 min
